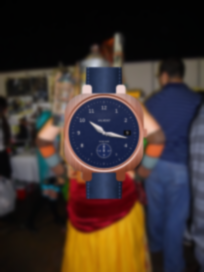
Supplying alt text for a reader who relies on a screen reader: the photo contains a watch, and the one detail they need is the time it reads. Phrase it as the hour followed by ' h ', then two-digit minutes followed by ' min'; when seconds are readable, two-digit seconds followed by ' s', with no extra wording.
10 h 17 min
